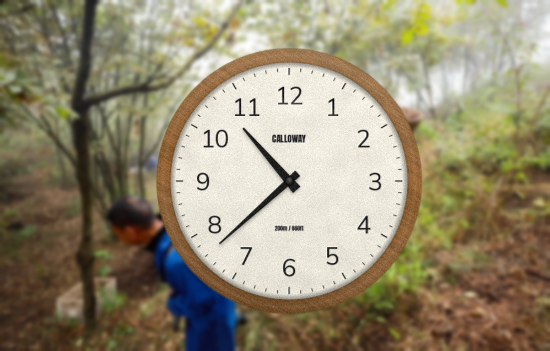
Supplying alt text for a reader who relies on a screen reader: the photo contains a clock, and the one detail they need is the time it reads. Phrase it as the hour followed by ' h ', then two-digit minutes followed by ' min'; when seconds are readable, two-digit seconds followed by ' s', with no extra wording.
10 h 38 min
